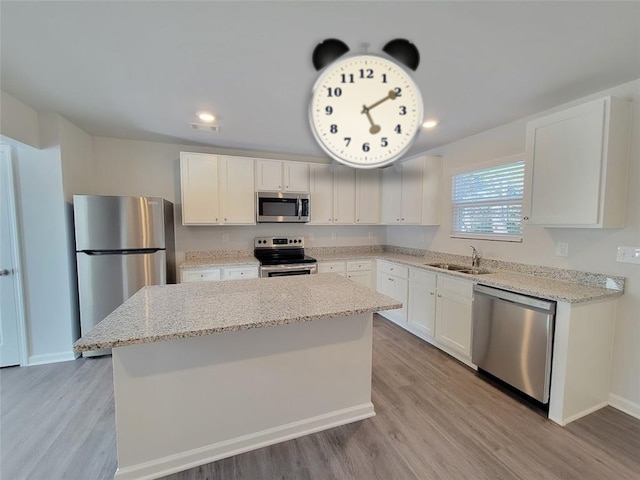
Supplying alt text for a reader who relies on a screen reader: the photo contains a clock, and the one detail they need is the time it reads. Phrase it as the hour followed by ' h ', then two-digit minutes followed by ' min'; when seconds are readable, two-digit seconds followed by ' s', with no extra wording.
5 h 10 min
